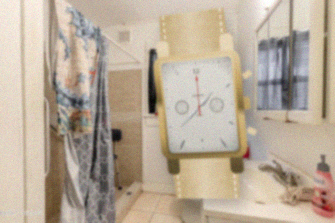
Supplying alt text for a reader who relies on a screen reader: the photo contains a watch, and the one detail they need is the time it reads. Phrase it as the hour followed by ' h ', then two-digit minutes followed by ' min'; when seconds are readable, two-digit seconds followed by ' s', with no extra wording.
1 h 38 min
